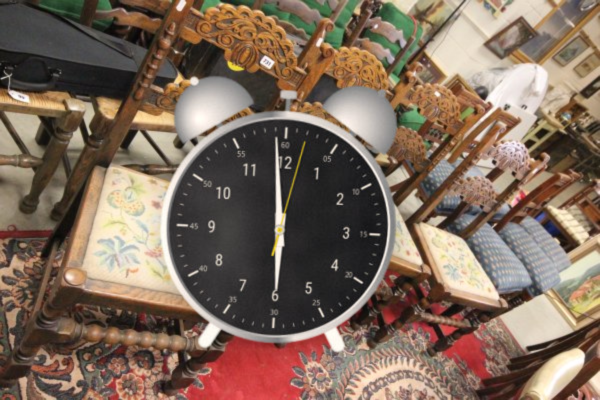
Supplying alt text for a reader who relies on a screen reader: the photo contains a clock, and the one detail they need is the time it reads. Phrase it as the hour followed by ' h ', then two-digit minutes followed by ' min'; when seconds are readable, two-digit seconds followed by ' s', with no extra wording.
5 h 59 min 02 s
